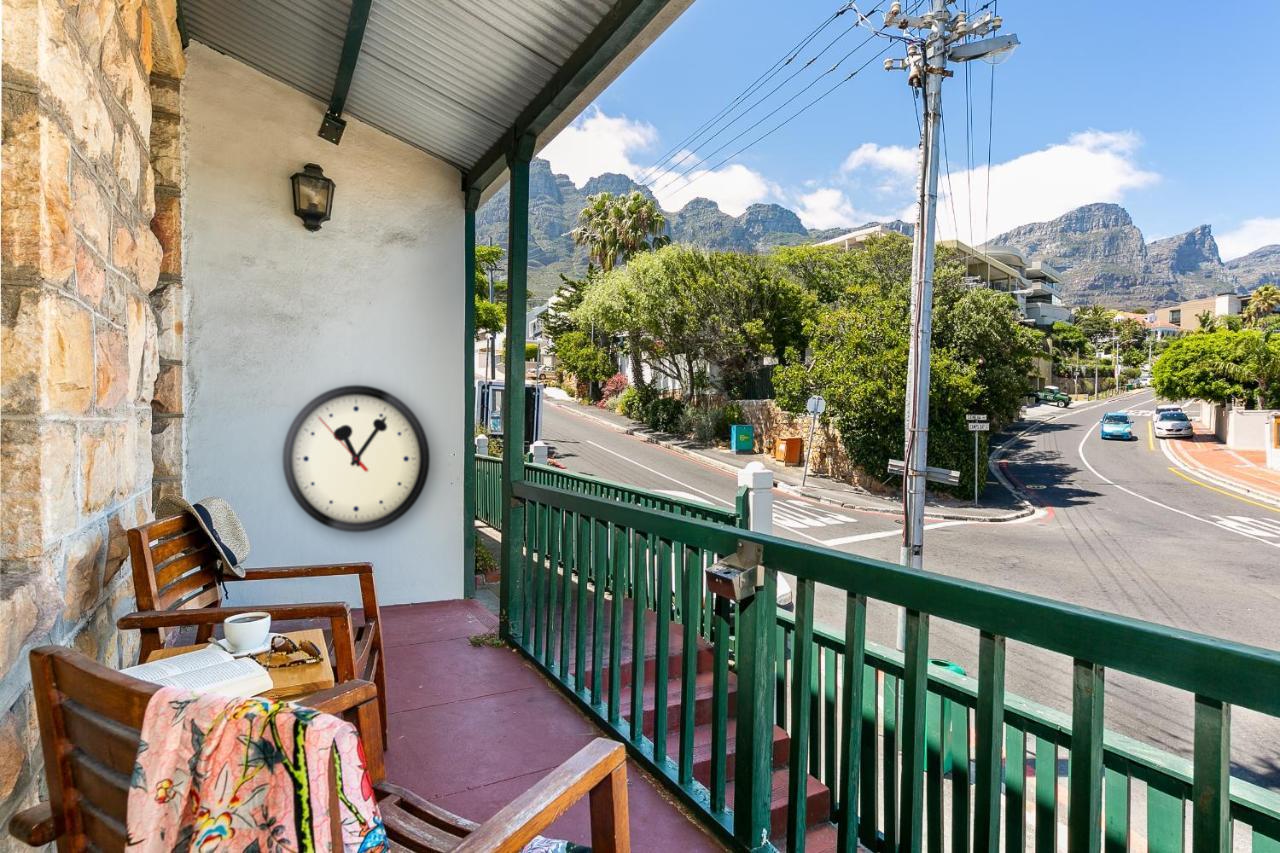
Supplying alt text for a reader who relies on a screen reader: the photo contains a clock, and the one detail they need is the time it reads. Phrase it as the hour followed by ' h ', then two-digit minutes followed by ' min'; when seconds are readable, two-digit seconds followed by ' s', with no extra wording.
11 h 05 min 53 s
